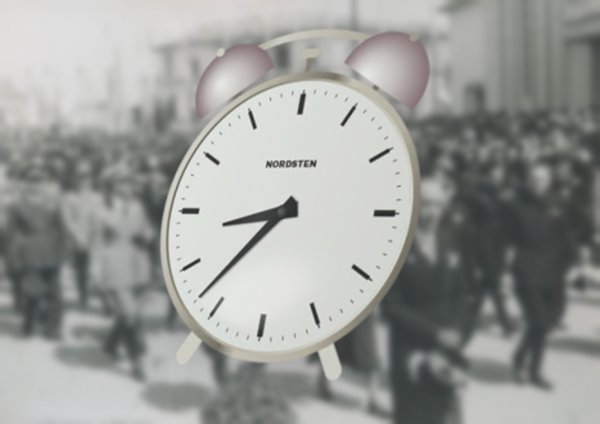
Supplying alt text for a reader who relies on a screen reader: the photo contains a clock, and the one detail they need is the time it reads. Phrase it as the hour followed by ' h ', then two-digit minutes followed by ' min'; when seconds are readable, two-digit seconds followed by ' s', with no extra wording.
8 h 37 min
